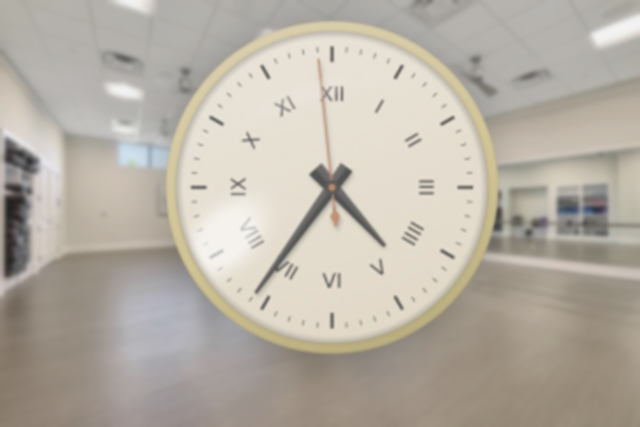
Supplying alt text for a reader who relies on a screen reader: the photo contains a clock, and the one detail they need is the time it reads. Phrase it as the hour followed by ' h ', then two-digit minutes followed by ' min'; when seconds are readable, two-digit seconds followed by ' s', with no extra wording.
4 h 35 min 59 s
